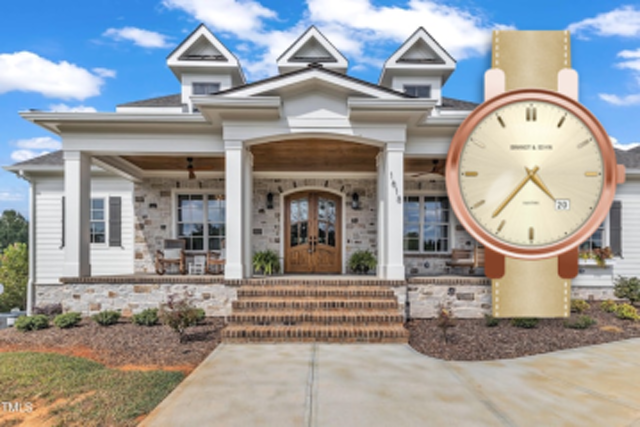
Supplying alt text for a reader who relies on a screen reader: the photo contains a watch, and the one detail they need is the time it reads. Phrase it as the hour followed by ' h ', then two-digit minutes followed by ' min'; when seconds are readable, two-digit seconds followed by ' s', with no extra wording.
4 h 37 min
